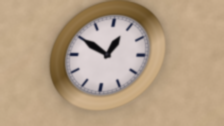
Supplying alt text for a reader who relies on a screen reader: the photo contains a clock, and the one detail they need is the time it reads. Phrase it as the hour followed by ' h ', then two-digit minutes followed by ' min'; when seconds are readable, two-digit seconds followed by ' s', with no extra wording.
12 h 50 min
